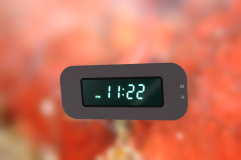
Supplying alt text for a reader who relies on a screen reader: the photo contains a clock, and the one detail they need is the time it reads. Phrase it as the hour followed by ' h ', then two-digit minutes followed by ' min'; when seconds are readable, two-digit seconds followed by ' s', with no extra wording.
11 h 22 min
